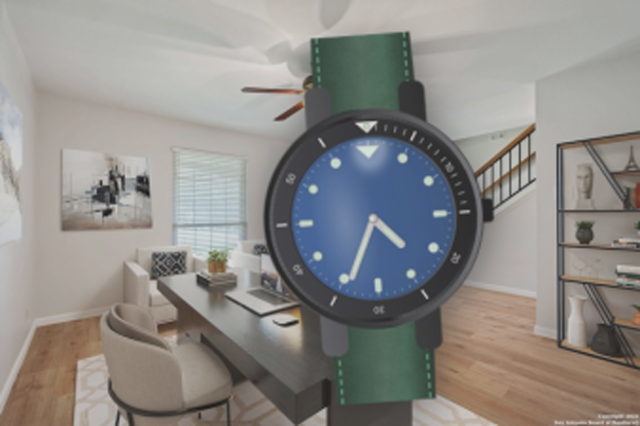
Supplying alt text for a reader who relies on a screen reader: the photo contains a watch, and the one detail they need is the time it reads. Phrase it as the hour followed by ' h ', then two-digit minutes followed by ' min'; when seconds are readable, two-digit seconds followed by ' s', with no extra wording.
4 h 34 min
